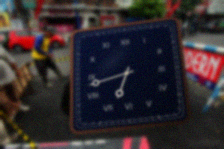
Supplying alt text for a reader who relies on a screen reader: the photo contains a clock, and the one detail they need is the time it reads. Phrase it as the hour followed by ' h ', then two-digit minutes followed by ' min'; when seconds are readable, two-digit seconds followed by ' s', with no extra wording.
6 h 43 min
